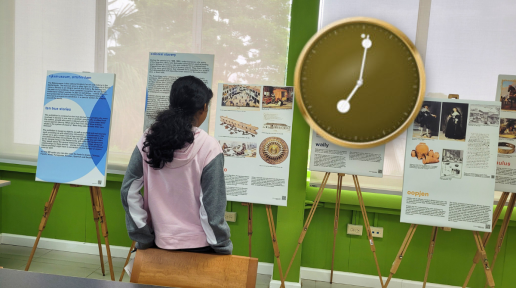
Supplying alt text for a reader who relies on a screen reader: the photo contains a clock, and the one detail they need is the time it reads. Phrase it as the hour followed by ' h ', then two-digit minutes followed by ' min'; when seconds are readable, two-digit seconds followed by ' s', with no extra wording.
7 h 01 min
